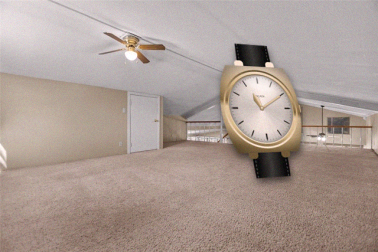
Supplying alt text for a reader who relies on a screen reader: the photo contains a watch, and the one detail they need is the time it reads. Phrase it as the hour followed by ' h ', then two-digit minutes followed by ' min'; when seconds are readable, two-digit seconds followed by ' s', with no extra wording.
11 h 10 min
